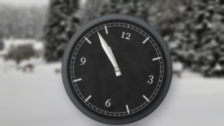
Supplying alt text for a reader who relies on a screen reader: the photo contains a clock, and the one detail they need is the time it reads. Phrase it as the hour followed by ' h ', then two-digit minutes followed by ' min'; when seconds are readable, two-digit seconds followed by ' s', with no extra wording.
10 h 53 min
